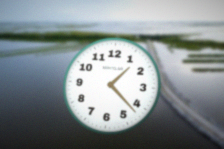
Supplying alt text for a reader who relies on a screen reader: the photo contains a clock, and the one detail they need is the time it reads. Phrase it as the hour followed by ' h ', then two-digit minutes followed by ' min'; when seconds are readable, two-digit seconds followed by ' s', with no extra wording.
1 h 22 min
